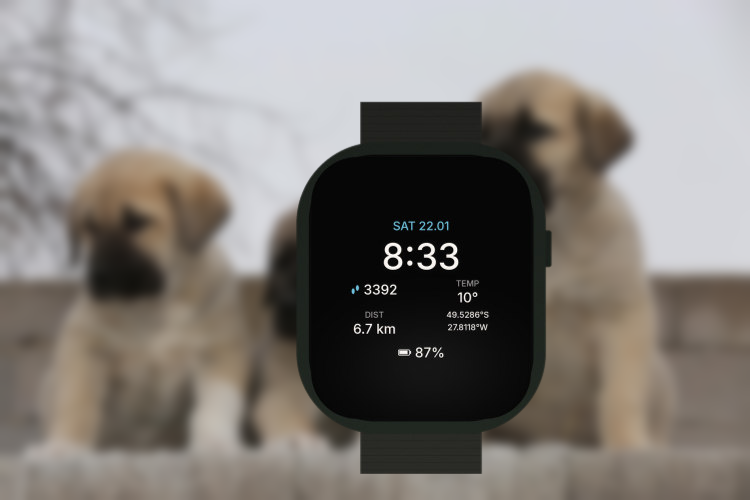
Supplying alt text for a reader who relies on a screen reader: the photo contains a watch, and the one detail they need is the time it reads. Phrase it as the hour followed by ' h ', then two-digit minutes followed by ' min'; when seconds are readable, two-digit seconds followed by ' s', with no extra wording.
8 h 33 min
